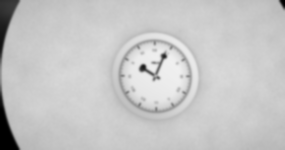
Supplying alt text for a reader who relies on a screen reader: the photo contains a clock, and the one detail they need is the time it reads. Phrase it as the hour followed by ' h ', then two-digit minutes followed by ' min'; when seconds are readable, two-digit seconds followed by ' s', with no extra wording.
10 h 04 min
